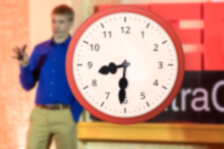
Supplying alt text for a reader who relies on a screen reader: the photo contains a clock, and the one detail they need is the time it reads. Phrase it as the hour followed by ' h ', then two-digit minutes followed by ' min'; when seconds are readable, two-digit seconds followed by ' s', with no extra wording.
8 h 31 min
